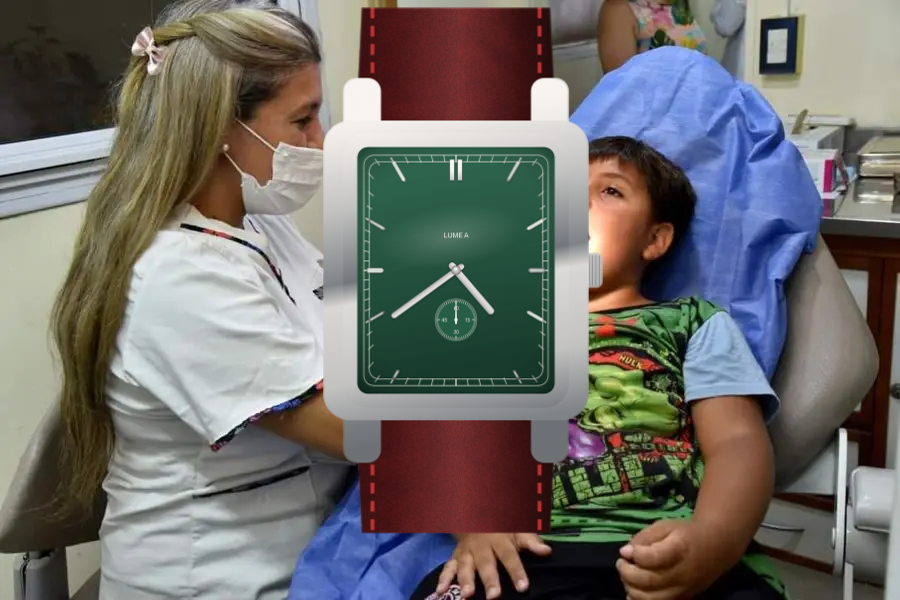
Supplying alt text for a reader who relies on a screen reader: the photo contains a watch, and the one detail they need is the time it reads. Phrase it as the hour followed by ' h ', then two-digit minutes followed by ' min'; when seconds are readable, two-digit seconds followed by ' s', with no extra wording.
4 h 39 min
